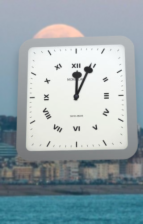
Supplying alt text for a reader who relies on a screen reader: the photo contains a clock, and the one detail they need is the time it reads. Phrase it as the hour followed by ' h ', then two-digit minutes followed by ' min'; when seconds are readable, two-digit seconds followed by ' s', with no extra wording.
12 h 04 min
